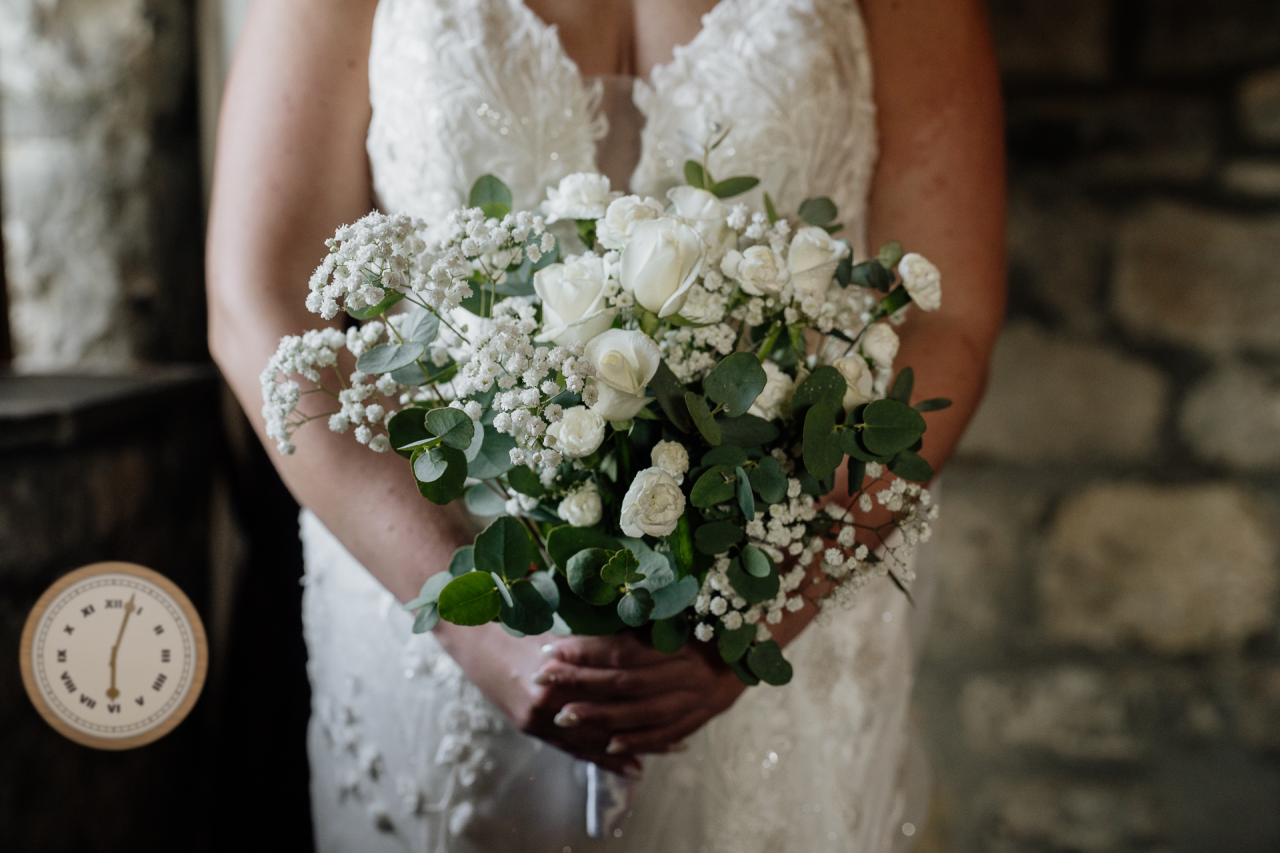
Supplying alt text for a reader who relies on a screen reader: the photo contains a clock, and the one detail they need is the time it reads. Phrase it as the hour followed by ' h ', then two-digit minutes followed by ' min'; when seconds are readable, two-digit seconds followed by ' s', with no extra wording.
6 h 03 min
